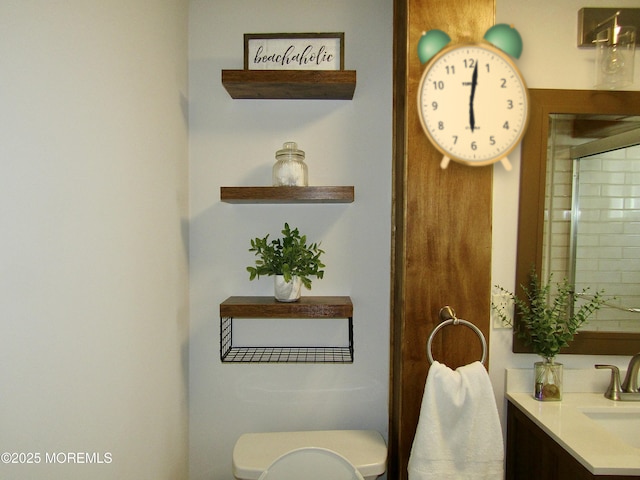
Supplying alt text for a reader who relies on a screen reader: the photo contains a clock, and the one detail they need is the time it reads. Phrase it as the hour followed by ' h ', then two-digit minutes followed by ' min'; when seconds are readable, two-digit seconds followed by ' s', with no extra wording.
6 h 02 min
